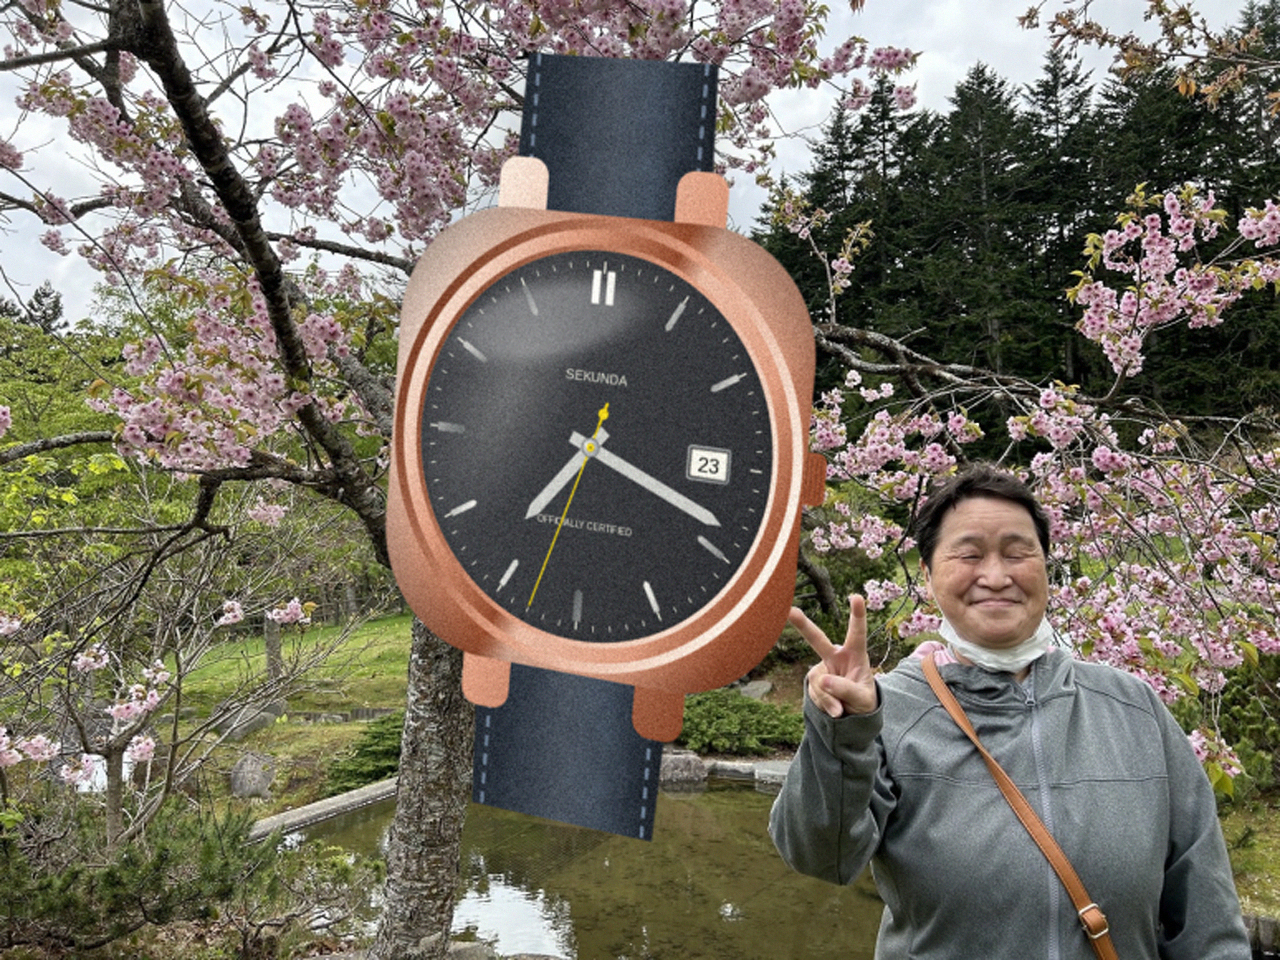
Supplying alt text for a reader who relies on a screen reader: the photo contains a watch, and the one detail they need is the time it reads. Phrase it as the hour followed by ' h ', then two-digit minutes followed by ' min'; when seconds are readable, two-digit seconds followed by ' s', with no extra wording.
7 h 18 min 33 s
